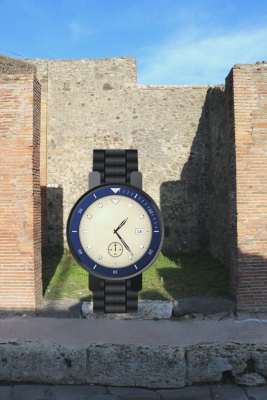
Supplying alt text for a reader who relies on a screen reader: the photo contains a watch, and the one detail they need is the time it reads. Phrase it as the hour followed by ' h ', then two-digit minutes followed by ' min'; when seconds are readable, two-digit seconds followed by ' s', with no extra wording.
1 h 24 min
